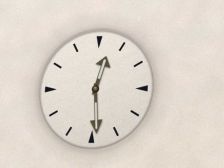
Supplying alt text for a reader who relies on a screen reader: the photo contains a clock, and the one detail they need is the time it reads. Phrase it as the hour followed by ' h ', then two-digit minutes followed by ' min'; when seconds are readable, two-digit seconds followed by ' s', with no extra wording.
12 h 29 min
